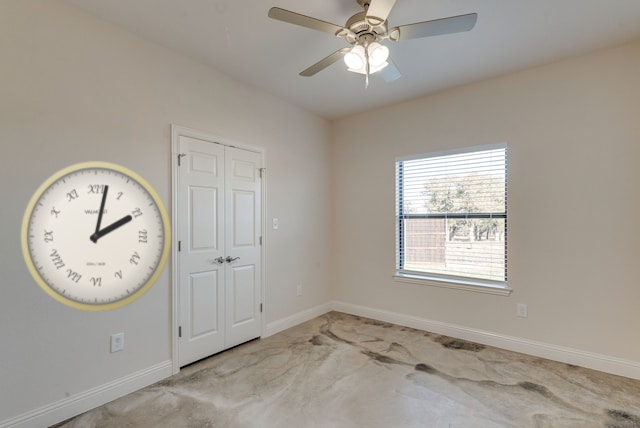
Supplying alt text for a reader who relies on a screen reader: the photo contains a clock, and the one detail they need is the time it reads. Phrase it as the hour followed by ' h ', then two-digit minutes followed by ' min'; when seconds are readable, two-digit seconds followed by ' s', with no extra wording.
2 h 02 min
